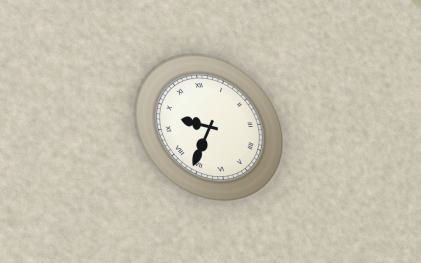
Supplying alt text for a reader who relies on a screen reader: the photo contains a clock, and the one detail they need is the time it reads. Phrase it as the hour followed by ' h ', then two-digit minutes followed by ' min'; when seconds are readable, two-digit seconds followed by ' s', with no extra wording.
9 h 36 min
